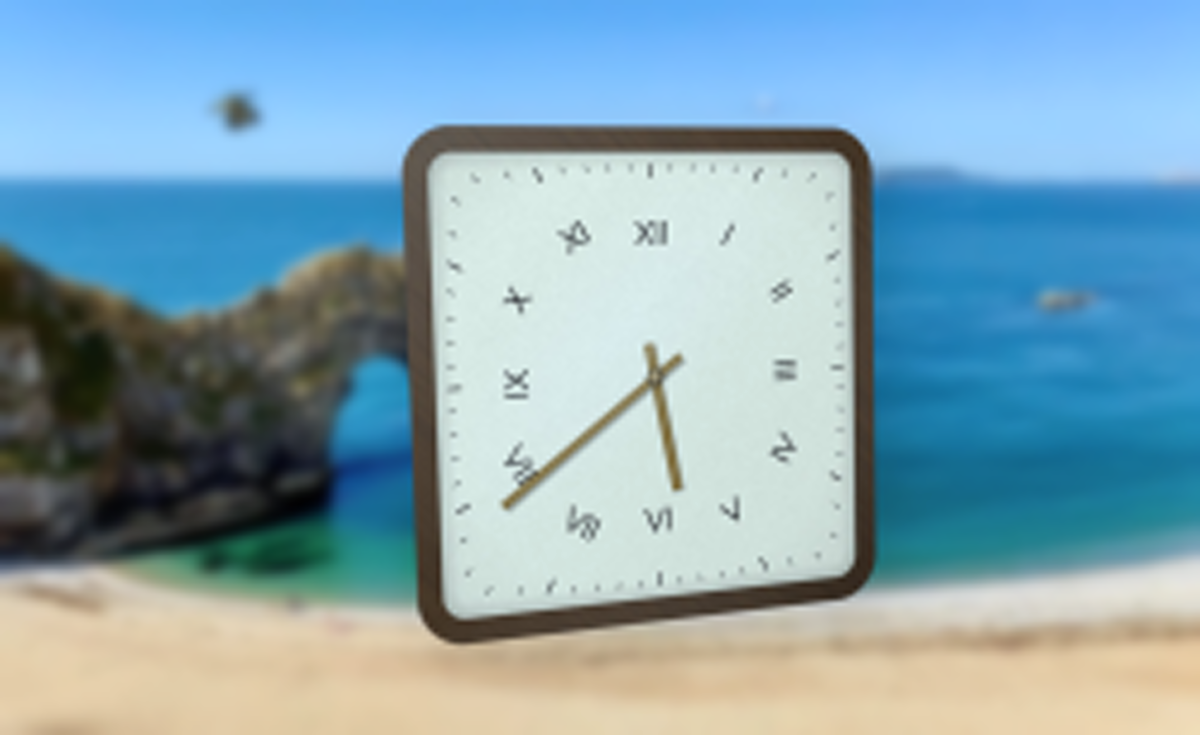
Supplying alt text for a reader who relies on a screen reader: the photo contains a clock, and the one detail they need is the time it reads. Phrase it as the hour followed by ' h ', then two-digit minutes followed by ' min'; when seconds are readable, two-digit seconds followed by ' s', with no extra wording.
5 h 39 min
